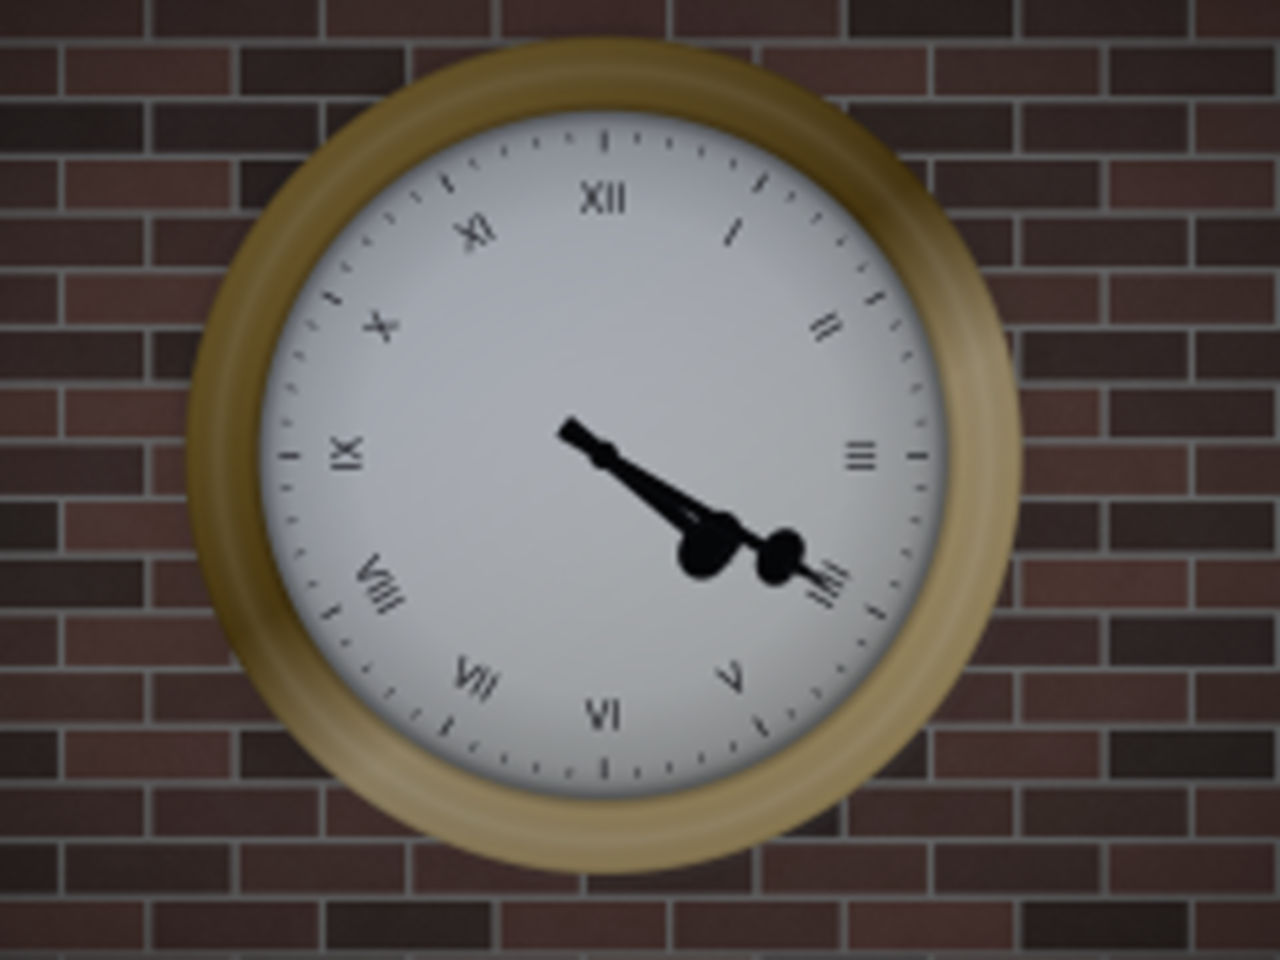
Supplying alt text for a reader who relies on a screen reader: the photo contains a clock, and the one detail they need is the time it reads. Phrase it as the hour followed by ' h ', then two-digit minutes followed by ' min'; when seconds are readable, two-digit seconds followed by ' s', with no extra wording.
4 h 20 min
